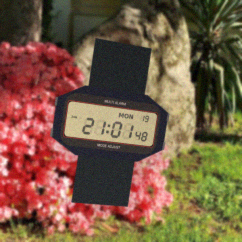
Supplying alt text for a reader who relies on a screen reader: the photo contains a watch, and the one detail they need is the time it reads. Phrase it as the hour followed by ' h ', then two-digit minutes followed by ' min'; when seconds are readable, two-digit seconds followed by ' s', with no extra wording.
21 h 01 min 48 s
